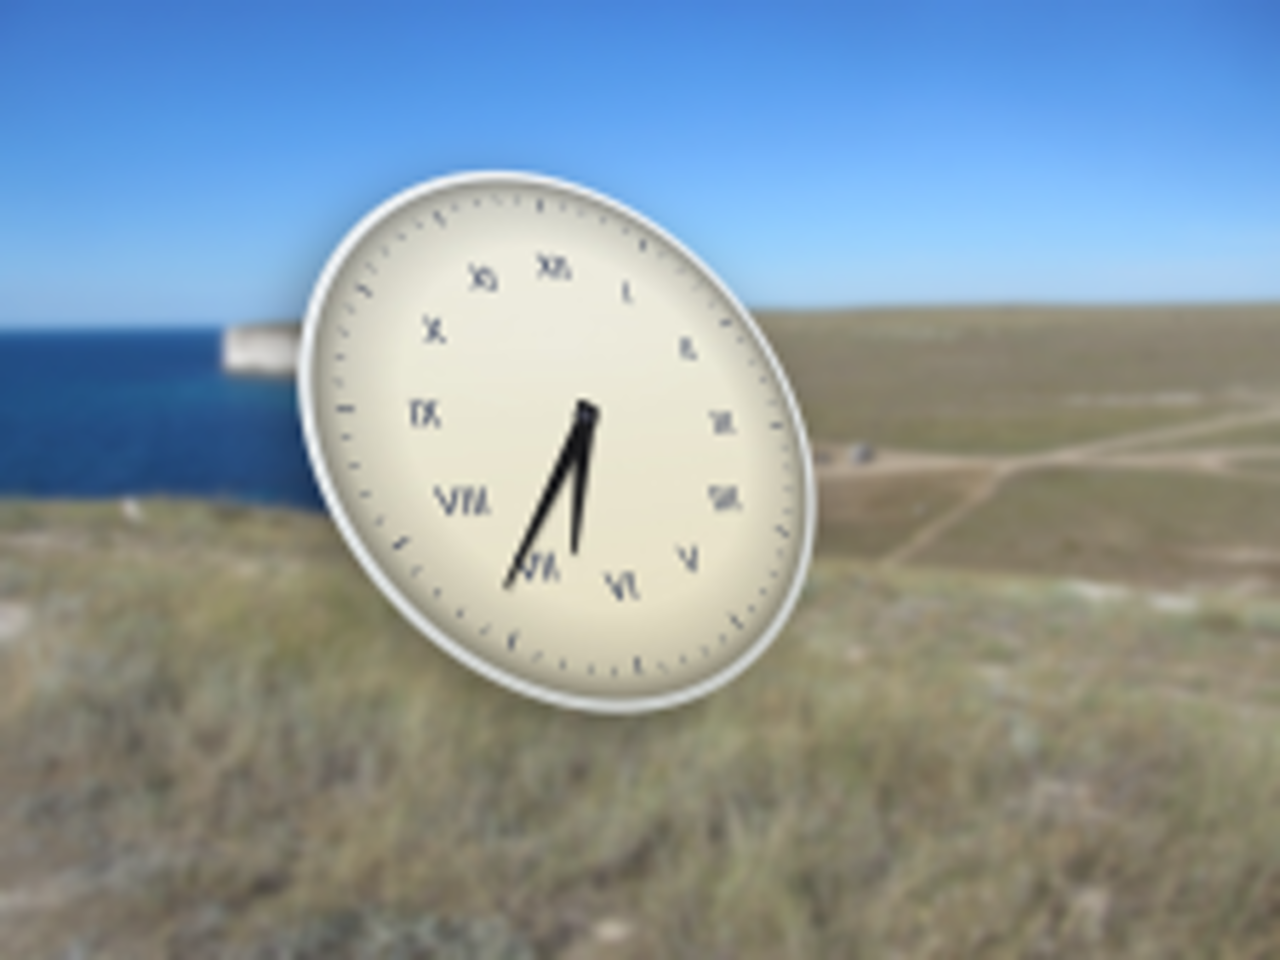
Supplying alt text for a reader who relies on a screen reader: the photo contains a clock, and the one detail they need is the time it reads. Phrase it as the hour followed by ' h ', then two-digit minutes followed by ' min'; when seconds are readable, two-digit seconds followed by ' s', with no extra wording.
6 h 36 min
